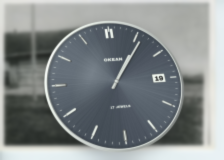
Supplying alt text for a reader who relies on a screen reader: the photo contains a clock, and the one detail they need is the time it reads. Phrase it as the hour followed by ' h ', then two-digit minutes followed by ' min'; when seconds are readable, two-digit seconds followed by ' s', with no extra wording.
1 h 06 min
